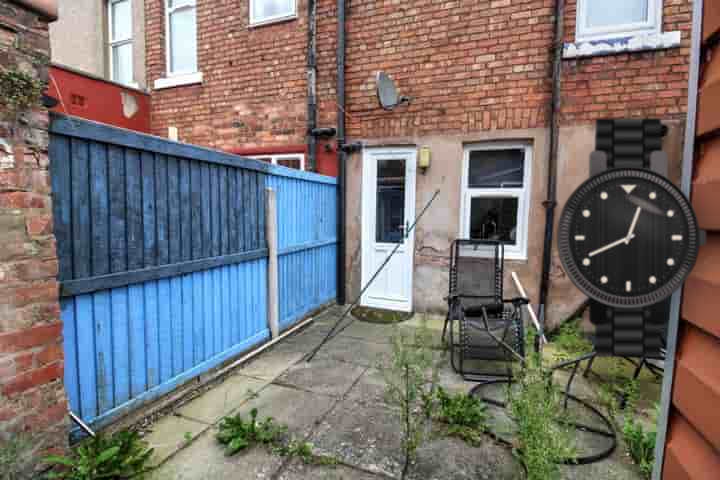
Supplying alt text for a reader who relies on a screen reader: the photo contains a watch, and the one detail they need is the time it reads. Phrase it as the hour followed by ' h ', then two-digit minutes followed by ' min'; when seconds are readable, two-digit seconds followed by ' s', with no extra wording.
12 h 41 min
